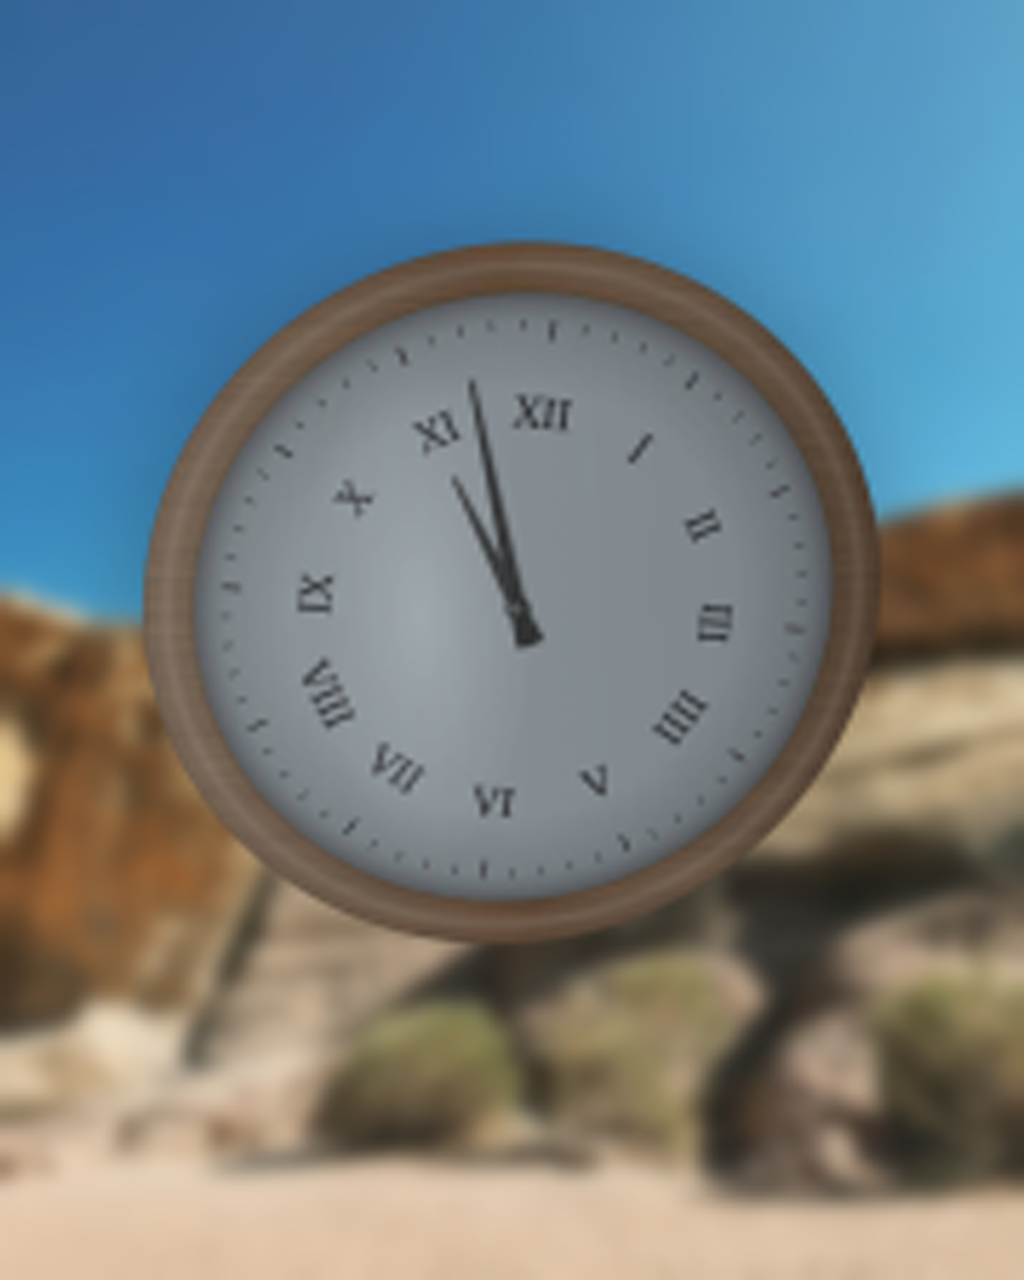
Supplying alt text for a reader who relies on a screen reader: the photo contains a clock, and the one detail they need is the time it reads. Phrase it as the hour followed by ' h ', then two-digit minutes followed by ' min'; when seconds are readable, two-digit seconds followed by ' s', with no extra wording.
10 h 57 min
